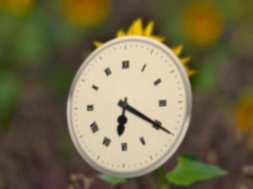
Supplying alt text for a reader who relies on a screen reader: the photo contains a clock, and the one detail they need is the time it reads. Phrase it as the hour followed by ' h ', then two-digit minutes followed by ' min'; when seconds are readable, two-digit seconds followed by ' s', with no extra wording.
6 h 20 min
